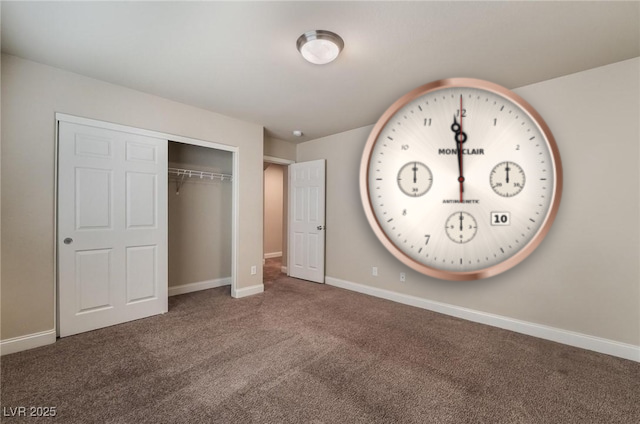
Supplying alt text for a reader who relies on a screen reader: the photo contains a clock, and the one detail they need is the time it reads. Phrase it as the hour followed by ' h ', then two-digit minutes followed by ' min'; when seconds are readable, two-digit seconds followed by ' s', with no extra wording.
11 h 59 min
